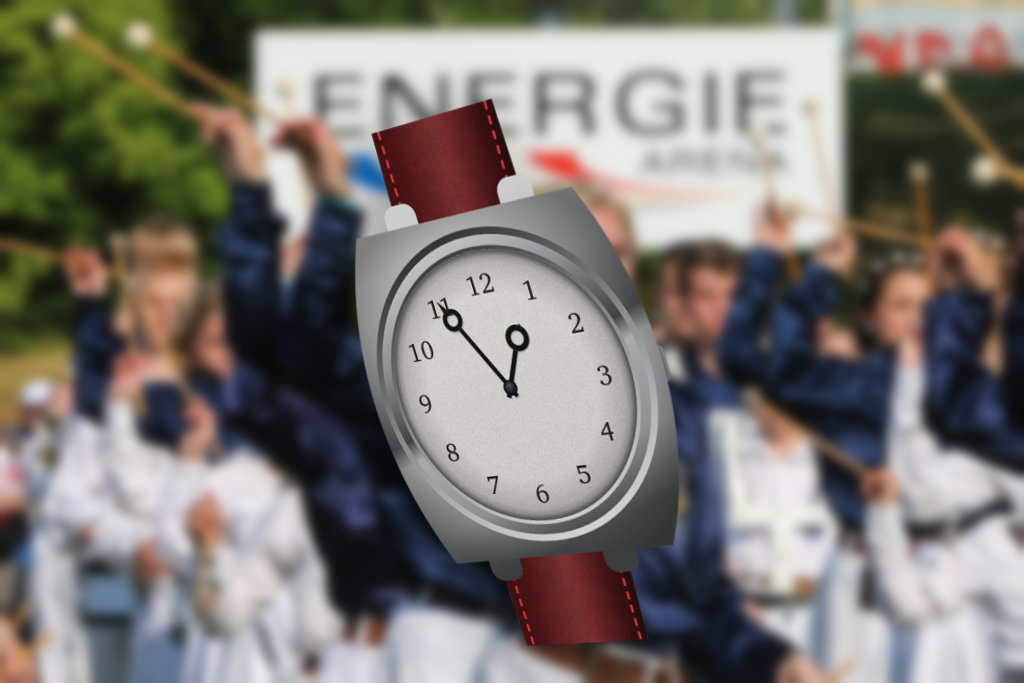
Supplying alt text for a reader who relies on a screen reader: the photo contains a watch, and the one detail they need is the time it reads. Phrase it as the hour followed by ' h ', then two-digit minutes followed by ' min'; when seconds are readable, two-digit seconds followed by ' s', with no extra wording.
12 h 55 min
